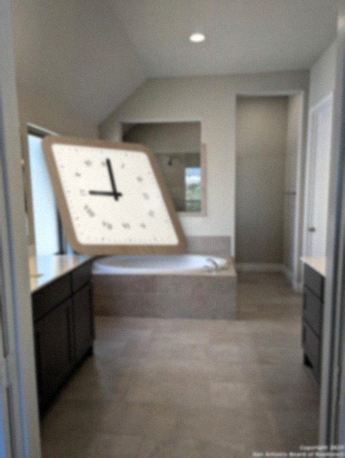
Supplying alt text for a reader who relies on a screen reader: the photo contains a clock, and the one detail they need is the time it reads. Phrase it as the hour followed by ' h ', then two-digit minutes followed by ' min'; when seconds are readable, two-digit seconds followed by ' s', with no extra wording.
9 h 01 min
